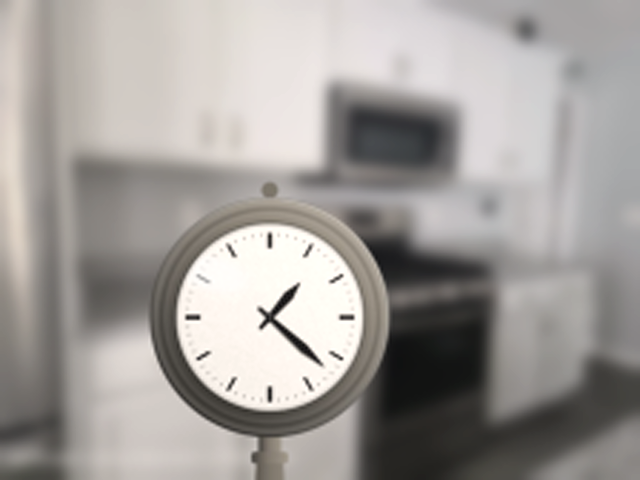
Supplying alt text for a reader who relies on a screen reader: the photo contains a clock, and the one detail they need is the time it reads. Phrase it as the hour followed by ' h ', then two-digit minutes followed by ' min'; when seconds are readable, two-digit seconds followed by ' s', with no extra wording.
1 h 22 min
